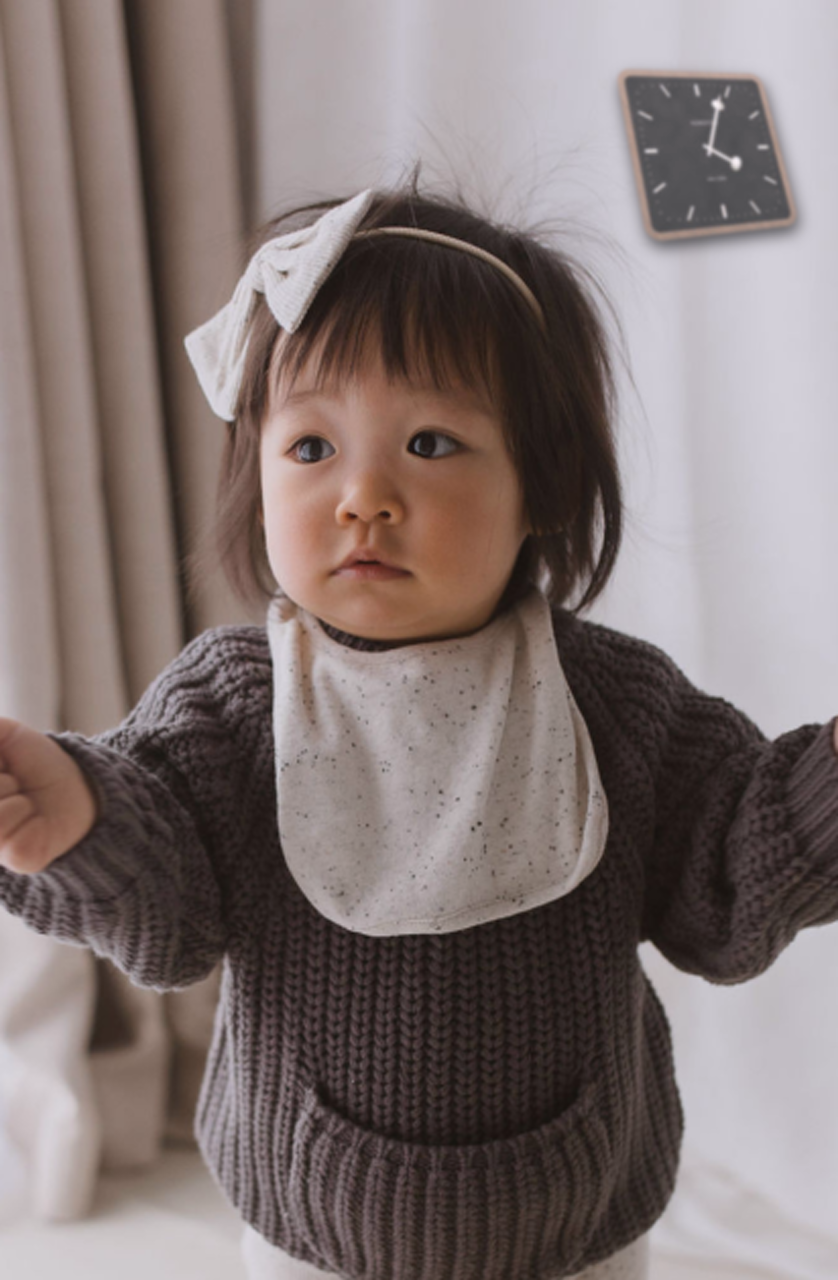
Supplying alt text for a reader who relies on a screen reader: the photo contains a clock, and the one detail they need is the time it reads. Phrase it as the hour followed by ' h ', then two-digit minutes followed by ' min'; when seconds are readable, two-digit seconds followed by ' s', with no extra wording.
4 h 04 min
